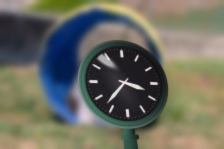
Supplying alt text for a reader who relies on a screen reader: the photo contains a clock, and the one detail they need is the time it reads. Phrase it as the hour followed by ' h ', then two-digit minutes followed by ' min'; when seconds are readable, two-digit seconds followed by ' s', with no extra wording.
3 h 37 min
